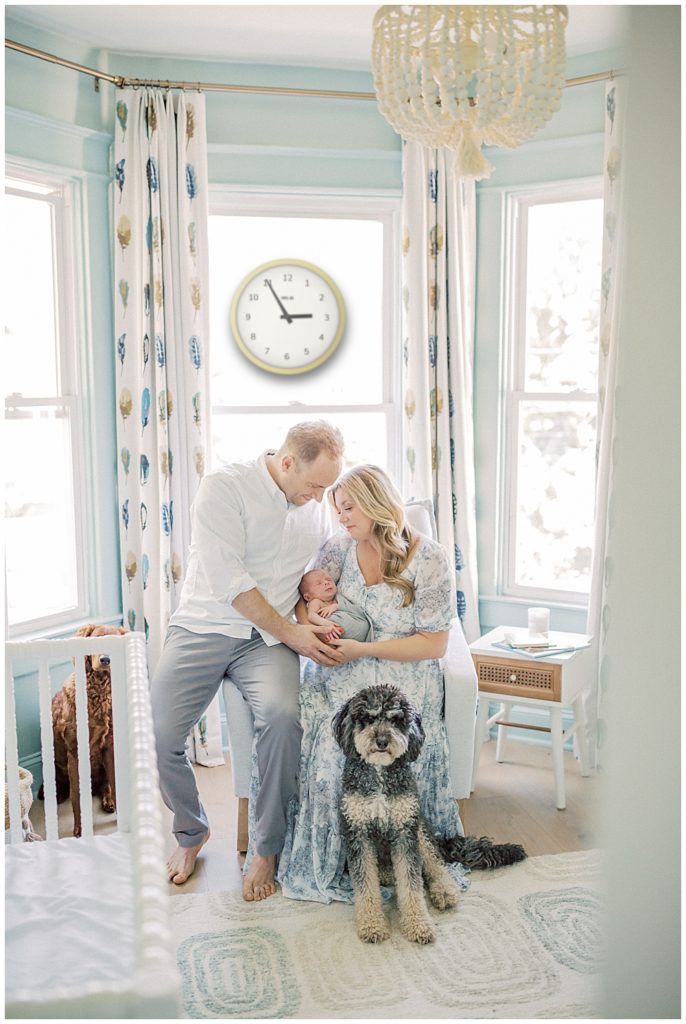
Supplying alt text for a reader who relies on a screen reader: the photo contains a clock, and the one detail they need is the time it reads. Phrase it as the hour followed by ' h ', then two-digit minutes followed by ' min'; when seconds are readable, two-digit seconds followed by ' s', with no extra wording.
2 h 55 min
